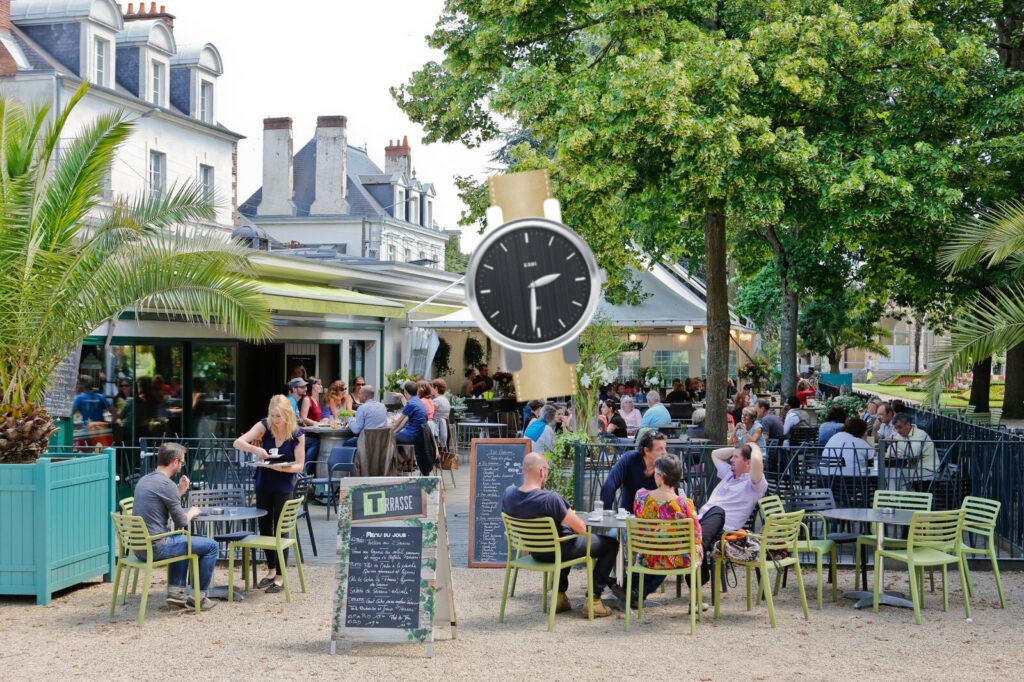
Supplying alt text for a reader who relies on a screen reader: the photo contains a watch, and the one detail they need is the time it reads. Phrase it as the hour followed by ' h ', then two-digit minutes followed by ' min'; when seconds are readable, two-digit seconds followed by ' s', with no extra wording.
2 h 31 min
